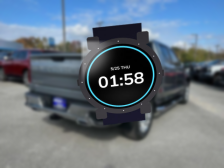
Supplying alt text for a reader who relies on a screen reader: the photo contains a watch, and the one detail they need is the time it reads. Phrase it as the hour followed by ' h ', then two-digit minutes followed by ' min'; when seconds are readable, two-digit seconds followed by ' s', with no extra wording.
1 h 58 min
